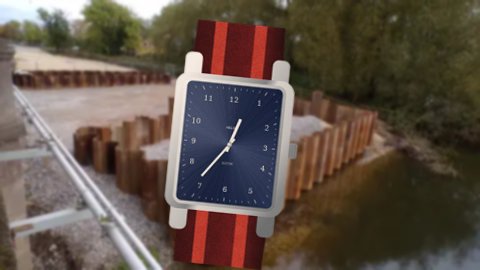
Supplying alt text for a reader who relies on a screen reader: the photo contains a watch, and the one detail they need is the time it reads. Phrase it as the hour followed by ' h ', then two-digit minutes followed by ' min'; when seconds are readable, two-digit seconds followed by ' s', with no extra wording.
12 h 36 min
